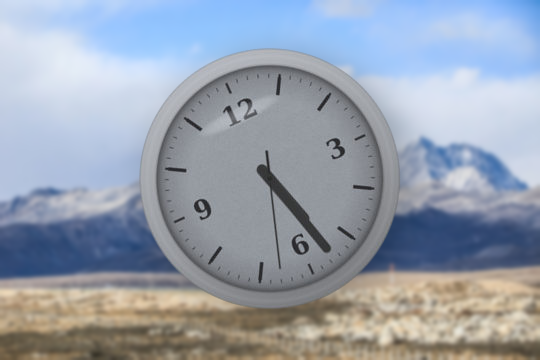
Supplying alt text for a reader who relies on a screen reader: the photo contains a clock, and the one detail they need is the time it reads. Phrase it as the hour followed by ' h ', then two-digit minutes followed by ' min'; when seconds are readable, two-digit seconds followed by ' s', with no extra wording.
5 h 27 min 33 s
